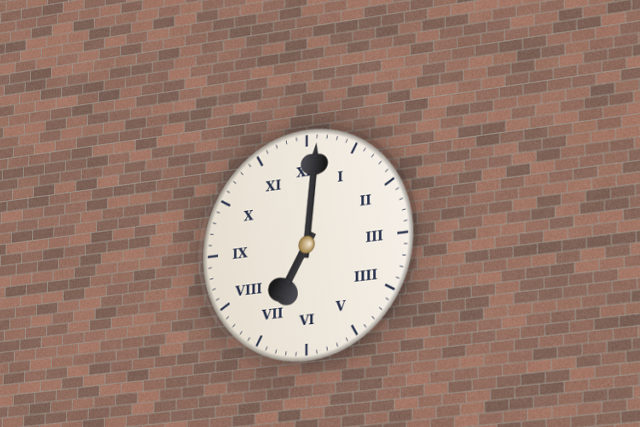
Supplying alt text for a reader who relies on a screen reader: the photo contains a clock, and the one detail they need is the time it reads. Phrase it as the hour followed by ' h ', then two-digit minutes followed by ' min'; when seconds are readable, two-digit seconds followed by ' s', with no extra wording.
7 h 01 min
